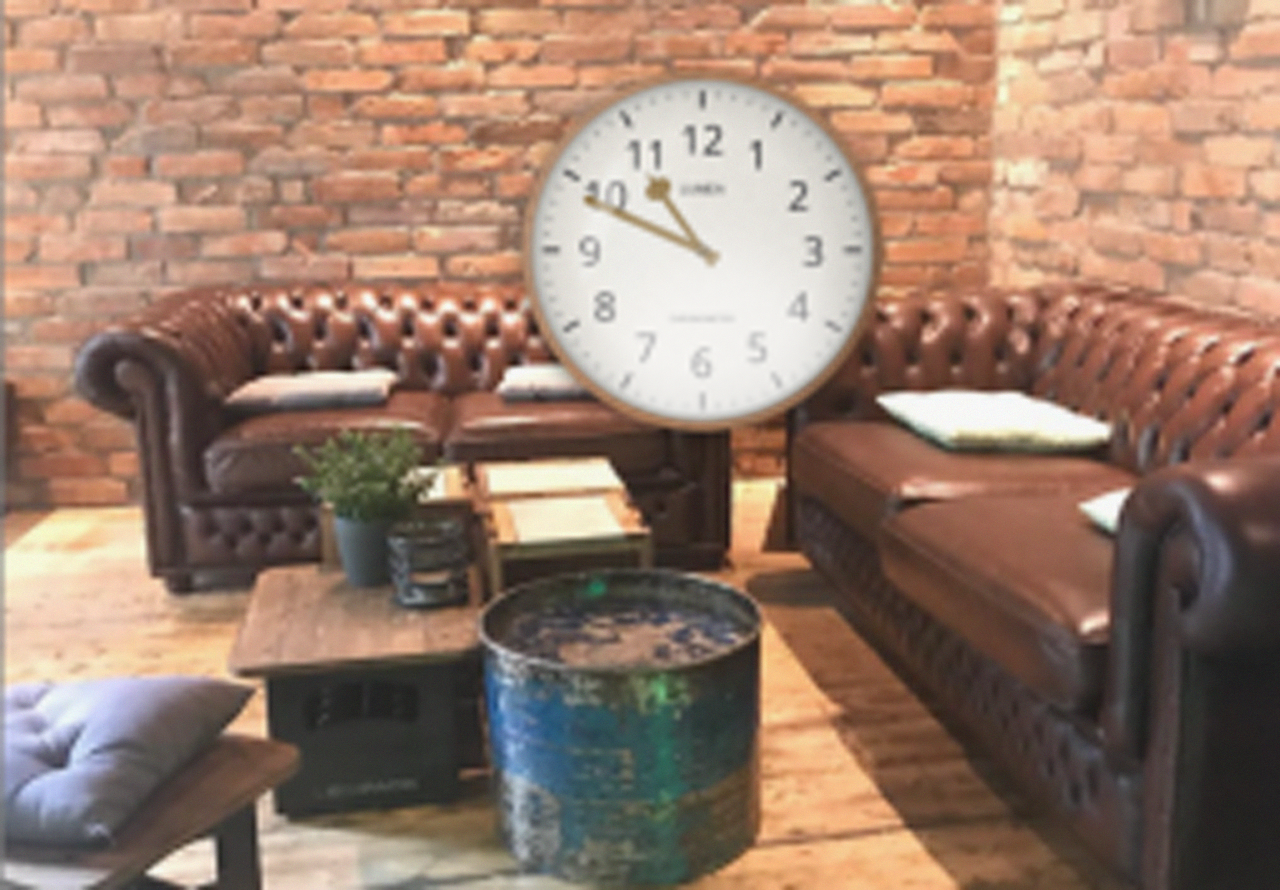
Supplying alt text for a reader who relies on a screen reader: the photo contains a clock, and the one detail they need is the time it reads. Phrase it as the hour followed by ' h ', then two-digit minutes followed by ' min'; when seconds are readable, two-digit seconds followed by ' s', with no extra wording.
10 h 49 min
